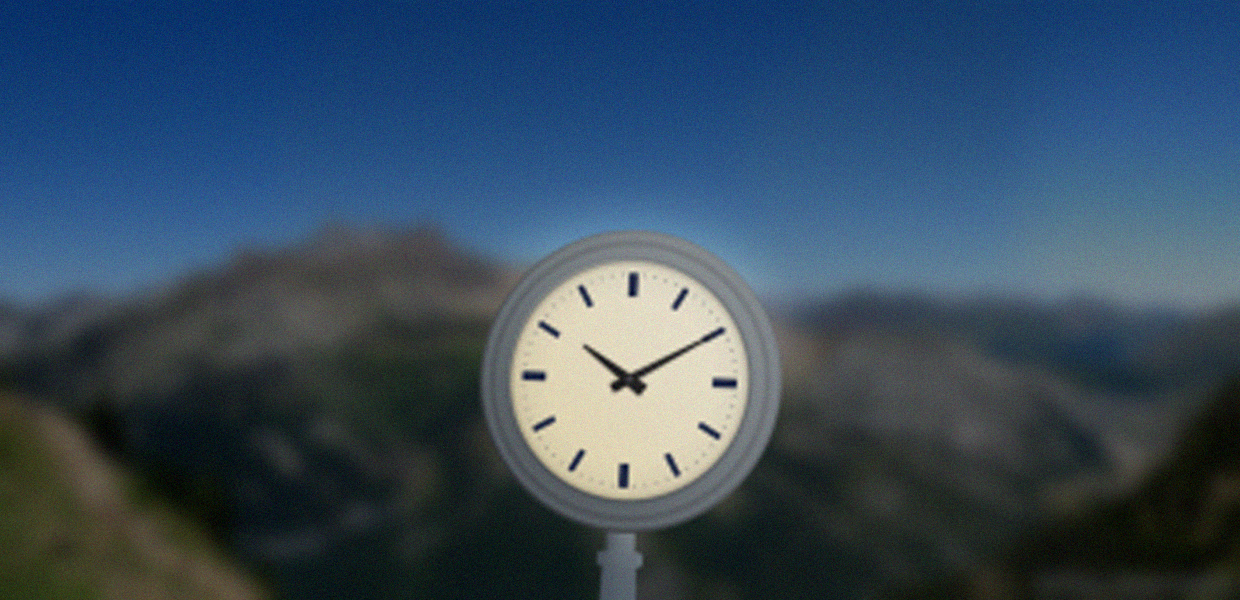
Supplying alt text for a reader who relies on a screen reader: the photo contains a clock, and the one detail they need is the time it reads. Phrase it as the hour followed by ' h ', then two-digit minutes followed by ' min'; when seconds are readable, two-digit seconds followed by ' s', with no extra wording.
10 h 10 min
